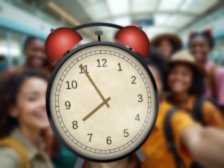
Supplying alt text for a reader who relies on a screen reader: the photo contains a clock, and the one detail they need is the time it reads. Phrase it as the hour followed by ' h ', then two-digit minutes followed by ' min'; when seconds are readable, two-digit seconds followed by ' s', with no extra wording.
7 h 55 min
